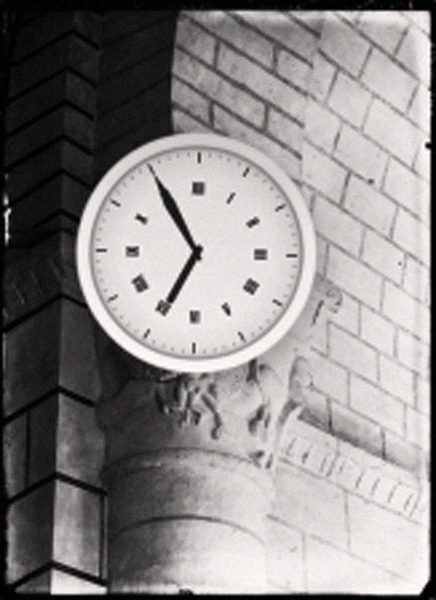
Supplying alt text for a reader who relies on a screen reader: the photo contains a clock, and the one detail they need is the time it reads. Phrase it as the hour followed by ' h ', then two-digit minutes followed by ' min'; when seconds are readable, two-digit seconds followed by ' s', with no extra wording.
6 h 55 min
